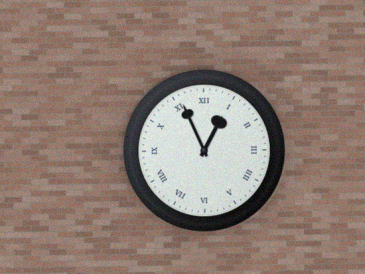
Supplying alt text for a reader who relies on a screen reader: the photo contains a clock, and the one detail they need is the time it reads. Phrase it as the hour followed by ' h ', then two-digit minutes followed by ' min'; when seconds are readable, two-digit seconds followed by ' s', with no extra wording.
12 h 56 min
